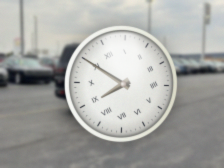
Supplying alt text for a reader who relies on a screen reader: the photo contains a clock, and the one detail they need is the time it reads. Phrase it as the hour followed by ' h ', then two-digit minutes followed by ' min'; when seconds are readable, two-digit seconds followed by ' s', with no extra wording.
8 h 55 min
